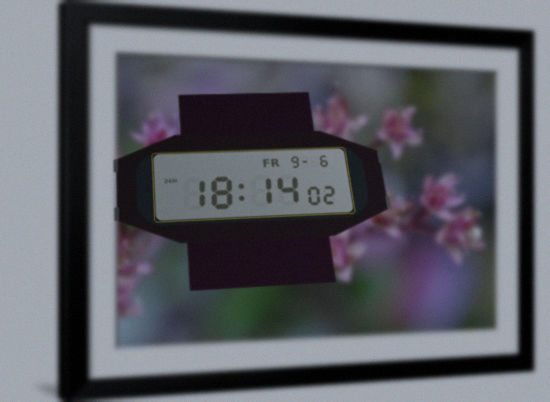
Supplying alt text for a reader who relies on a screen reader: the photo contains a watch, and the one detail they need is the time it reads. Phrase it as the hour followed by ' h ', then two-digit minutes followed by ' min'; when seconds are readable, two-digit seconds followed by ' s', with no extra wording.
18 h 14 min 02 s
